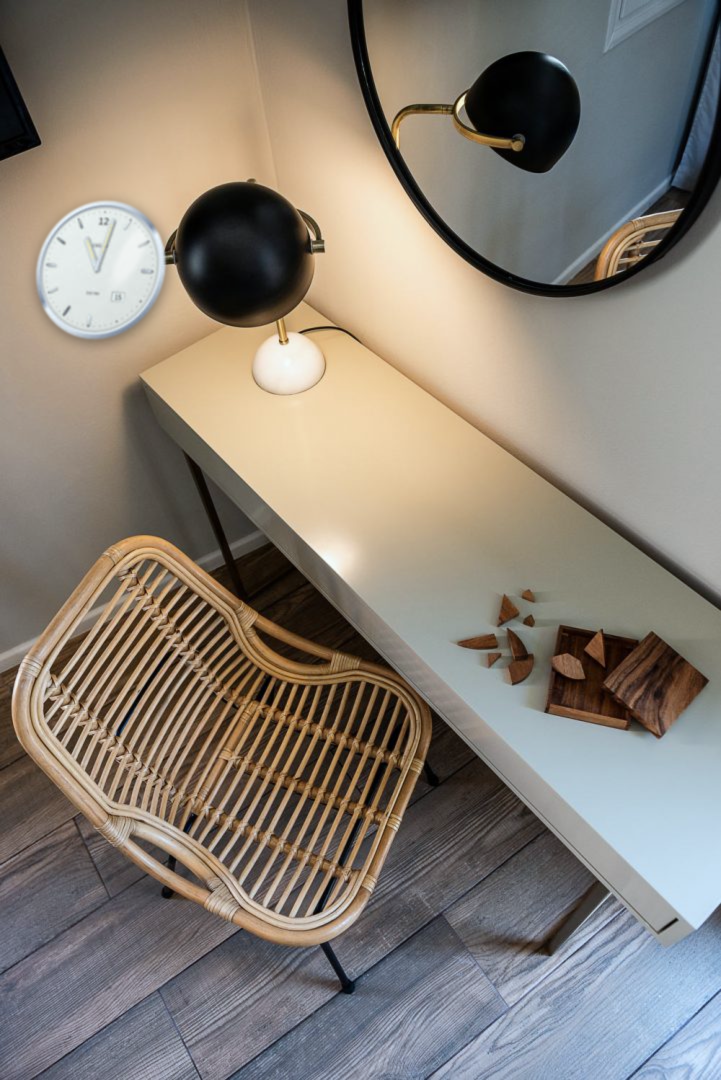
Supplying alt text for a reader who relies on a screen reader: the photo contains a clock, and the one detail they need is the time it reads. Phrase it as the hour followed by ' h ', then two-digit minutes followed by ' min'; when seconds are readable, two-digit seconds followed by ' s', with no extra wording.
11 h 02 min
